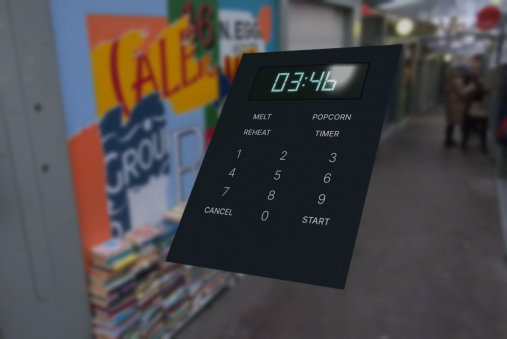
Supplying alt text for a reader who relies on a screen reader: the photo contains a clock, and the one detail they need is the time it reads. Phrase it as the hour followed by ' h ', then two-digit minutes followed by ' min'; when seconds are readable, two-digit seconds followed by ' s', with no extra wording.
3 h 46 min
